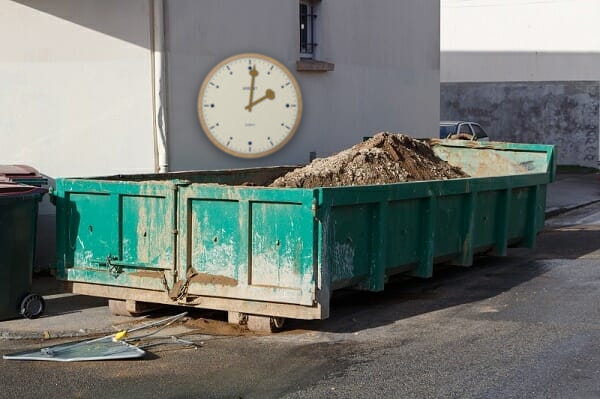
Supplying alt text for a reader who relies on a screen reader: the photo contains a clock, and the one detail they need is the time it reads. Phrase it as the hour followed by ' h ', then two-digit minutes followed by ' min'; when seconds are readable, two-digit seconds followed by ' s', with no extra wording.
2 h 01 min
